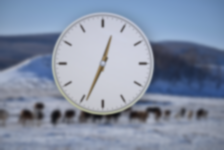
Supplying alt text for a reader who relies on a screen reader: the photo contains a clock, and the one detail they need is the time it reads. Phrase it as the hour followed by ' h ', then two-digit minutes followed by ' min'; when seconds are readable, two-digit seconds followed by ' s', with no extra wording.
12 h 34 min
